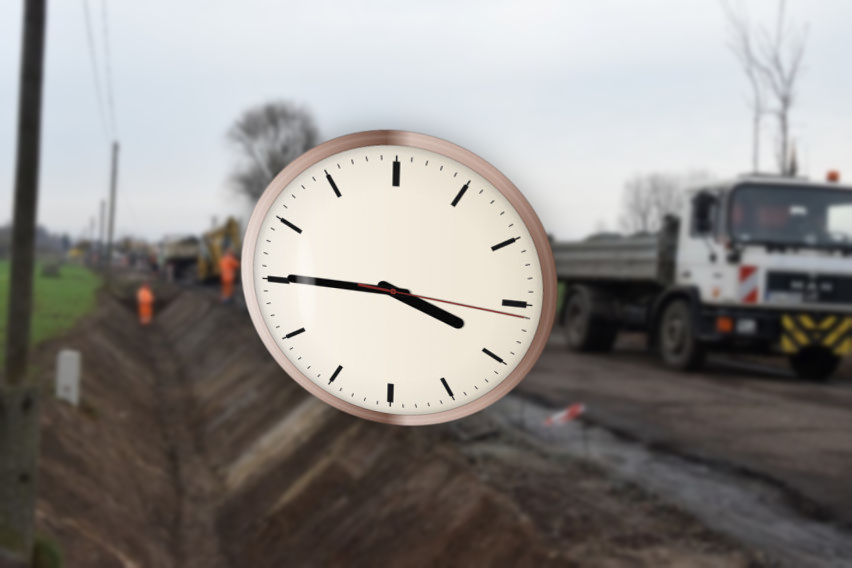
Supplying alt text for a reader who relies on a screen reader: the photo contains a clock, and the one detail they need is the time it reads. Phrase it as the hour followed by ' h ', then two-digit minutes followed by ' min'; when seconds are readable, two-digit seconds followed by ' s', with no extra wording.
3 h 45 min 16 s
